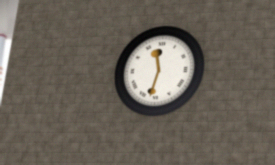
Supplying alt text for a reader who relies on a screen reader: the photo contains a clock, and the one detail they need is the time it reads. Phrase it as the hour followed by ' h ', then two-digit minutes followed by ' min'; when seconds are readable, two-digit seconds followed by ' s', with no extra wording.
11 h 32 min
